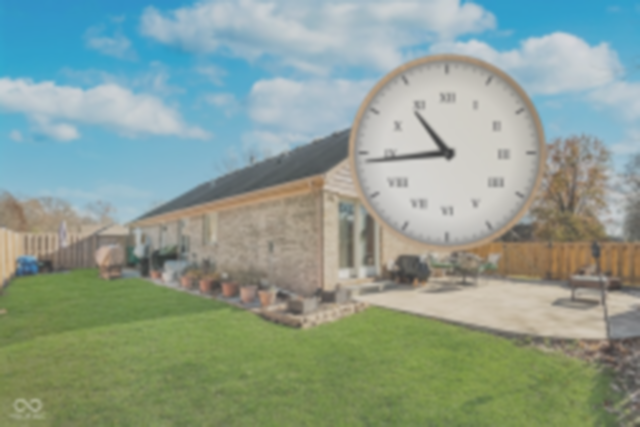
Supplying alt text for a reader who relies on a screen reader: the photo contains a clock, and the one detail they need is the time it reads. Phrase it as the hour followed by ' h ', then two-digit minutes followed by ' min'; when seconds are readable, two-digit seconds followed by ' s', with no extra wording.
10 h 44 min
